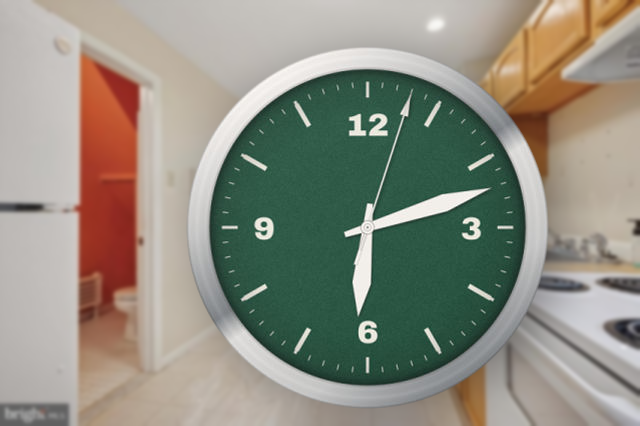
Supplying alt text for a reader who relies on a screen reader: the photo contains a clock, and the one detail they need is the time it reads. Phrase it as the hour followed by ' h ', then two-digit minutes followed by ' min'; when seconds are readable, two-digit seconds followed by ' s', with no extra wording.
6 h 12 min 03 s
